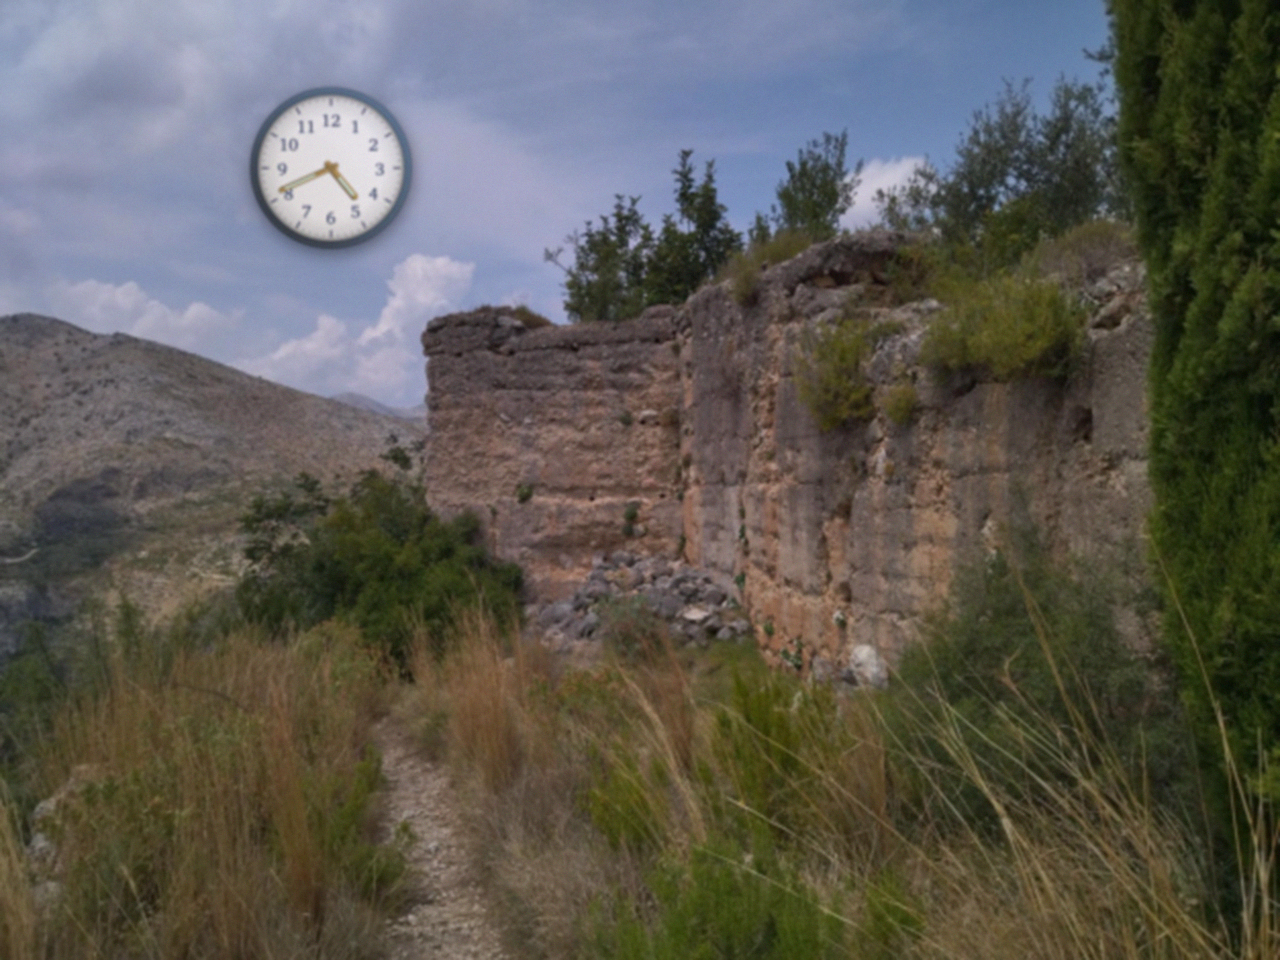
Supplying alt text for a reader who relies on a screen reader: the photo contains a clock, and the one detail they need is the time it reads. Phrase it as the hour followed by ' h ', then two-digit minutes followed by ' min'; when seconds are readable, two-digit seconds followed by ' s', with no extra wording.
4 h 41 min
